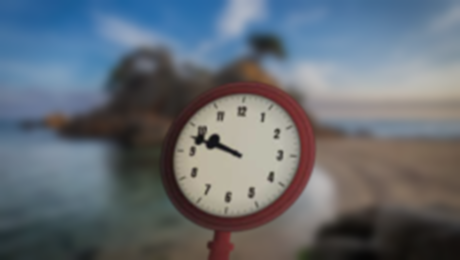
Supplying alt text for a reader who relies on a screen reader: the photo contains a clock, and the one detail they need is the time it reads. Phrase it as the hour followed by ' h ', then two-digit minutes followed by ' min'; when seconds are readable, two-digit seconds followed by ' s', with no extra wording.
9 h 48 min
